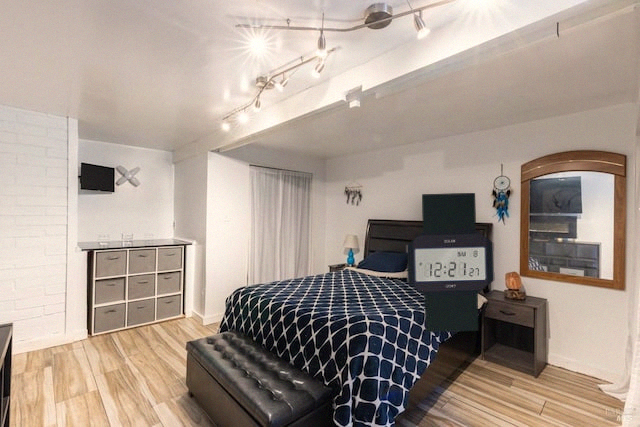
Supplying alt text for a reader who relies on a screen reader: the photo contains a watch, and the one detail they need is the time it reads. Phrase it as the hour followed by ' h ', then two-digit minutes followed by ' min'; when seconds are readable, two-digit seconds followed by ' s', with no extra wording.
12 h 21 min 27 s
